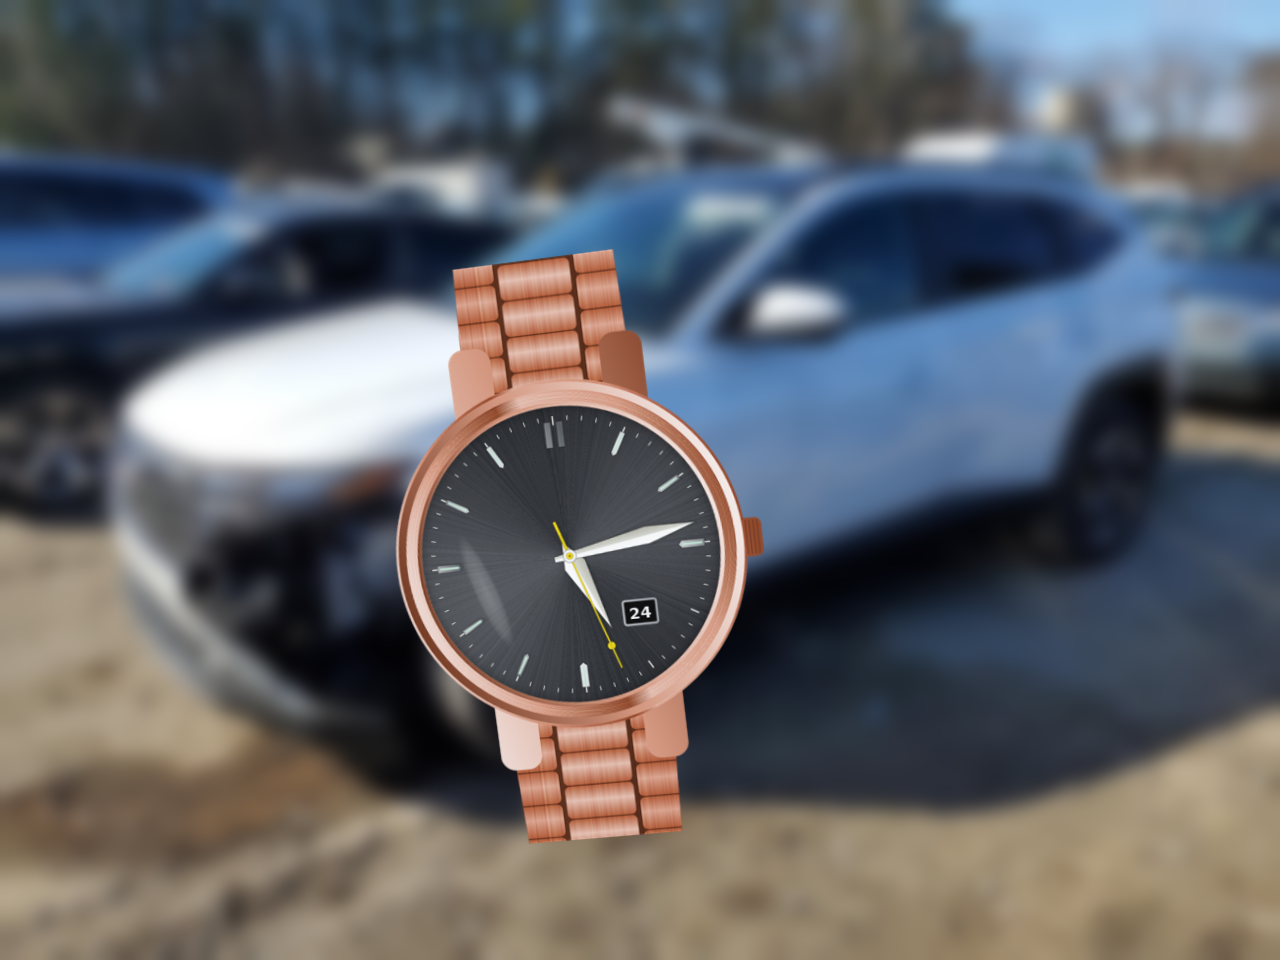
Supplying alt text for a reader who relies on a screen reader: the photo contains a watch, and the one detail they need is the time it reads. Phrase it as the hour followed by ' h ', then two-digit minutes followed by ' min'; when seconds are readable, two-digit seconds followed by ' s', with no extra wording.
5 h 13 min 27 s
